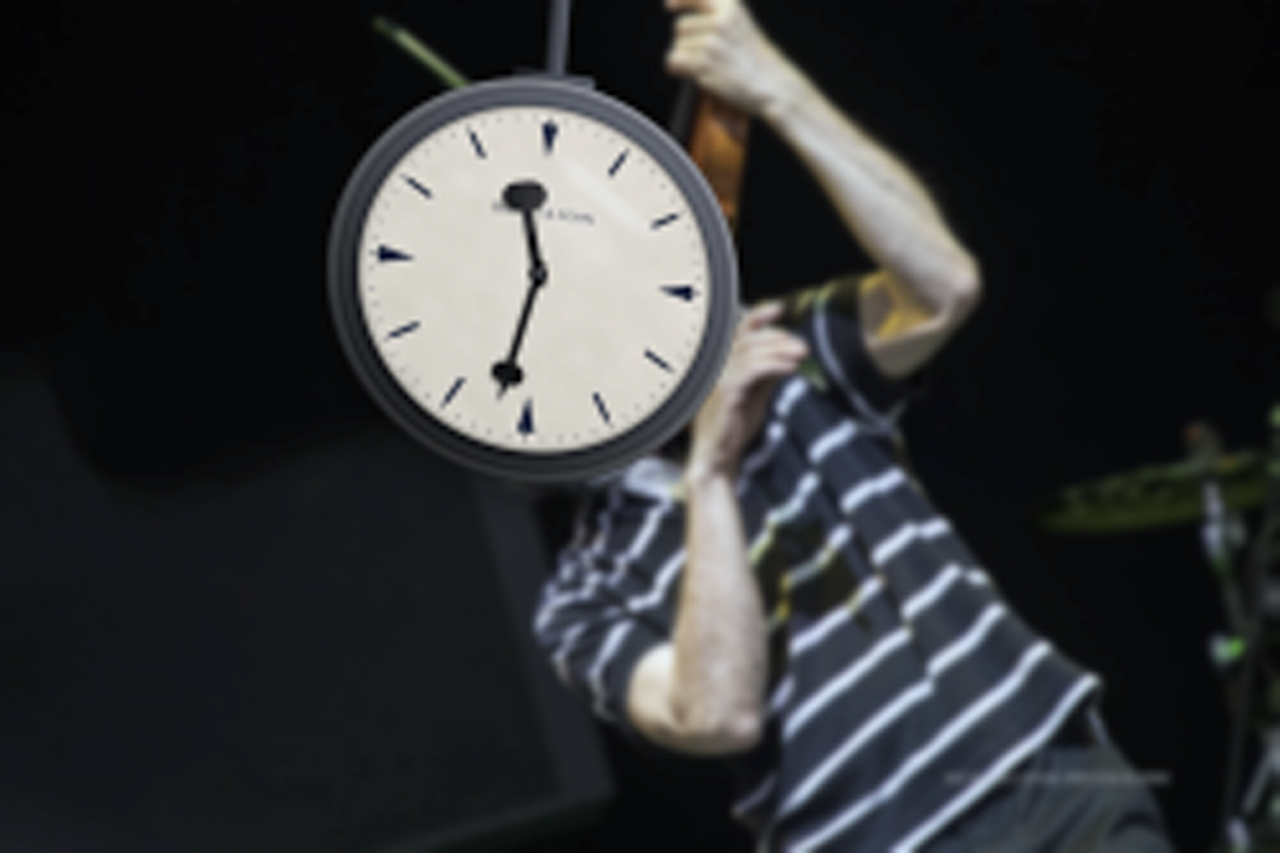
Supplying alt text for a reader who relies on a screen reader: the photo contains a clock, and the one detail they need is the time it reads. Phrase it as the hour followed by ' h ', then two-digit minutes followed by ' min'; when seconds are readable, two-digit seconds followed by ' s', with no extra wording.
11 h 32 min
